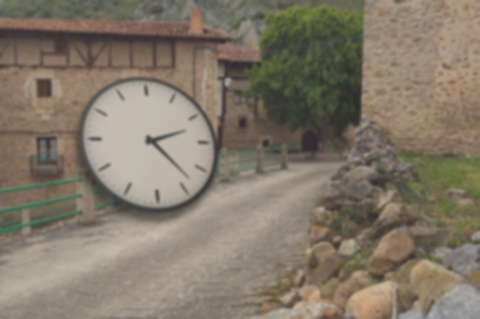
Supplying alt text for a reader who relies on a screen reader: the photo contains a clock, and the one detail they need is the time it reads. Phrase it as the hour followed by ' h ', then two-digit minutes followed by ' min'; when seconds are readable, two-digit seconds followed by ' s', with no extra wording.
2 h 23 min
